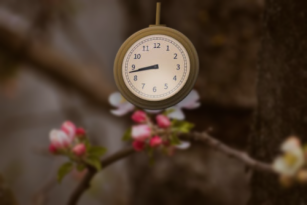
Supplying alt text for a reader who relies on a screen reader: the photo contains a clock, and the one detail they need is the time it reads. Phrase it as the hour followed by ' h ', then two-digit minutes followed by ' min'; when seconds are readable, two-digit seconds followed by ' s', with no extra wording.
8 h 43 min
